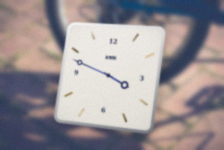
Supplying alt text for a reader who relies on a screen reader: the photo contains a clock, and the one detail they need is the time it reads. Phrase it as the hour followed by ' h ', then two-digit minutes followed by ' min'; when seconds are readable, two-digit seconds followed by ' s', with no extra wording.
3 h 48 min
